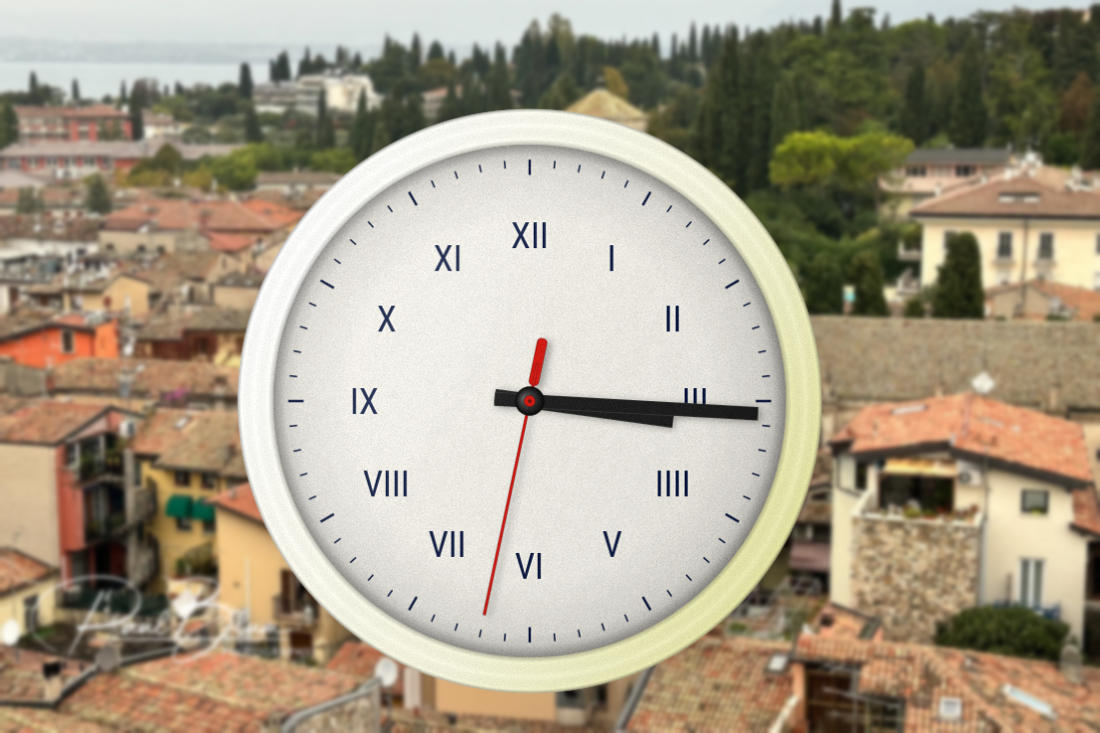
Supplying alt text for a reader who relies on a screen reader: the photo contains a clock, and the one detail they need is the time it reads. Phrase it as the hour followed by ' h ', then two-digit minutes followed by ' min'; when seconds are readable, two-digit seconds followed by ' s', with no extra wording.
3 h 15 min 32 s
